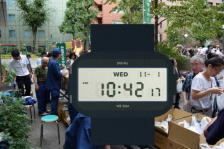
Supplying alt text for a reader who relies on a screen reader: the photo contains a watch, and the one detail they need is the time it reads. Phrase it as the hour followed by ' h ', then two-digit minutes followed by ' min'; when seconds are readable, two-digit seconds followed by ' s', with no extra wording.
10 h 42 min 17 s
